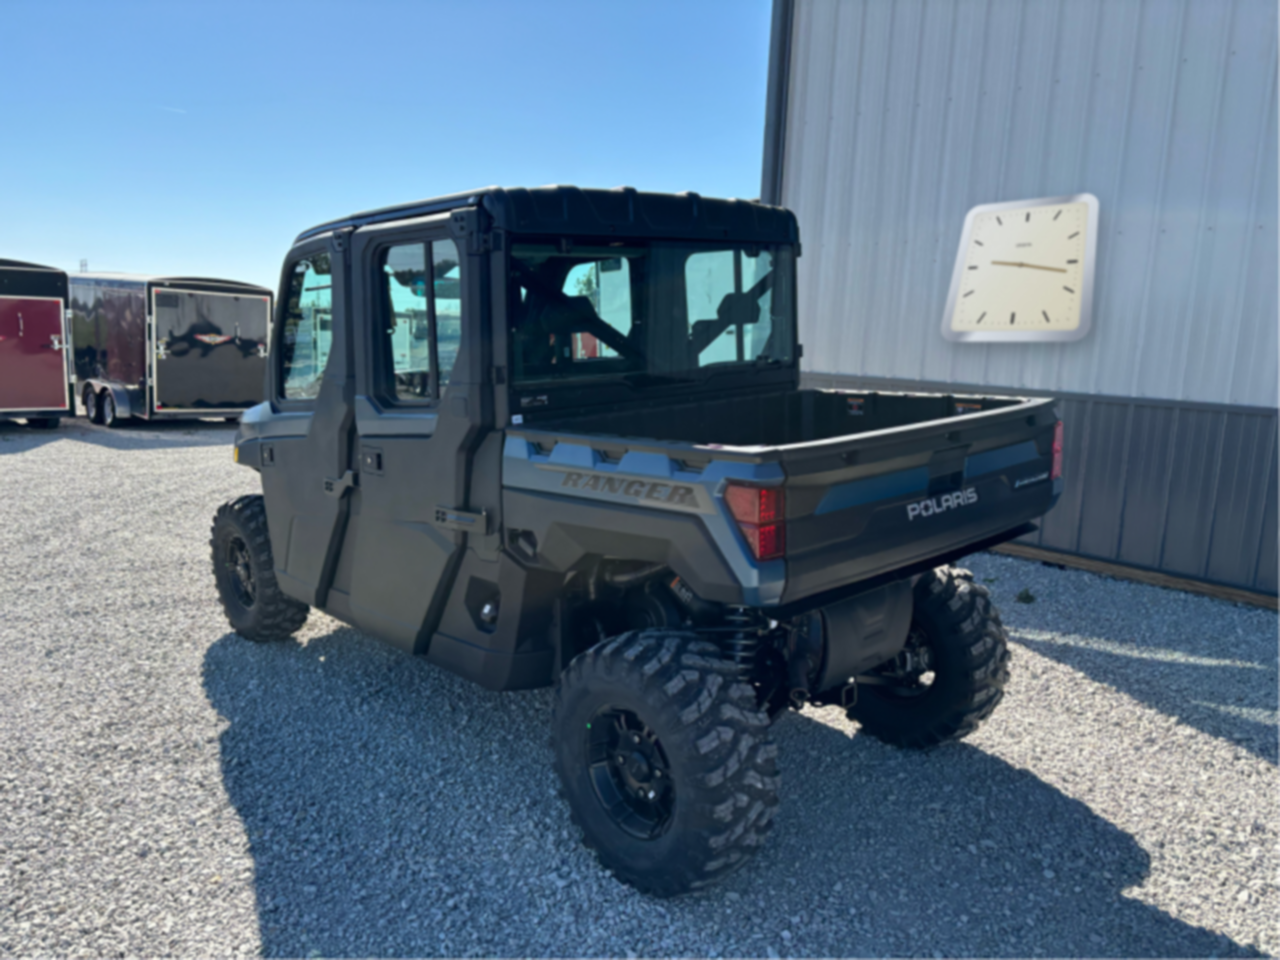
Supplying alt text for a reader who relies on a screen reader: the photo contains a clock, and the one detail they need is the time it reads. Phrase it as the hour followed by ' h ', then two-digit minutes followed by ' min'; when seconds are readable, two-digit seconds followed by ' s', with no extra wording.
9 h 17 min
